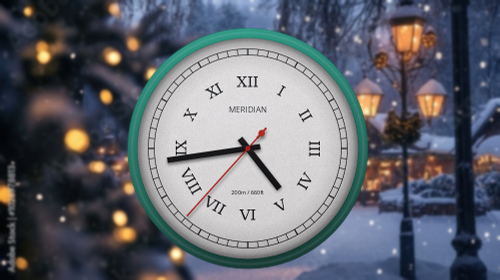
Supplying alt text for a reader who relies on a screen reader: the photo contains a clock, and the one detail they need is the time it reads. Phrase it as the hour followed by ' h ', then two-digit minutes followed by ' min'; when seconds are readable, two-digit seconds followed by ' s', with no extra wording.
4 h 43 min 37 s
